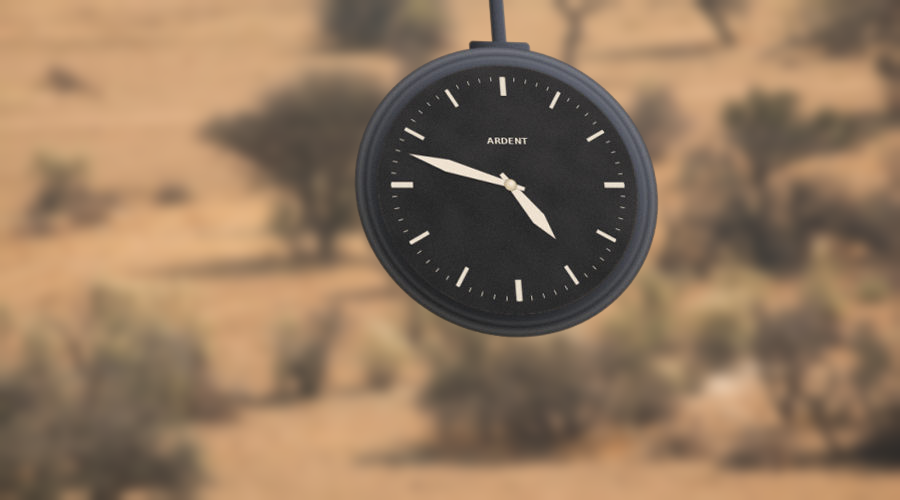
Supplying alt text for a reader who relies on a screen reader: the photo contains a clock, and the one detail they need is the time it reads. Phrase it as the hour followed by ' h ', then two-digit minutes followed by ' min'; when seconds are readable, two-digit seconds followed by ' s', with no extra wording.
4 h 48 min
